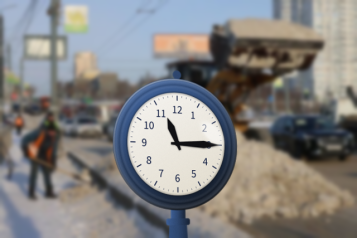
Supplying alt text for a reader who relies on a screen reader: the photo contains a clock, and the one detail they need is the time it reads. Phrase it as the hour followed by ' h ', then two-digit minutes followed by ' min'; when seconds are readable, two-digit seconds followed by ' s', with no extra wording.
11 h 15 min
